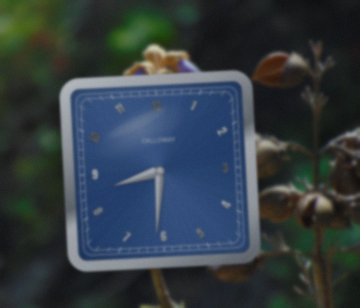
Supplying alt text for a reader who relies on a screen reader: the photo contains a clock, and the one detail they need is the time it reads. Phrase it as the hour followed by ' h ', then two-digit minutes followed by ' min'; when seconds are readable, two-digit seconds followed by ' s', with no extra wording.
8 h 31 min
